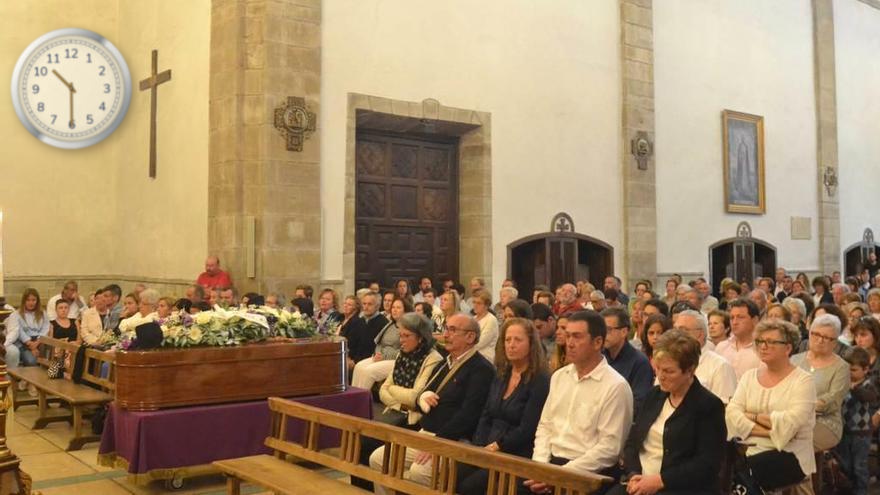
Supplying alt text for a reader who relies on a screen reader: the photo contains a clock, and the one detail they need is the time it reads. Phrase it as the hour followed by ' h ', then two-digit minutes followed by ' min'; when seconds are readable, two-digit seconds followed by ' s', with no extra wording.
10 h 30 min
